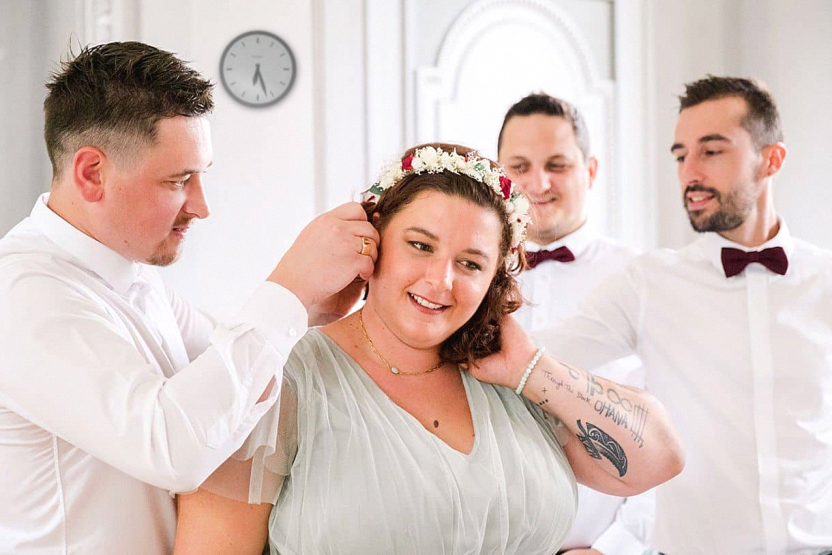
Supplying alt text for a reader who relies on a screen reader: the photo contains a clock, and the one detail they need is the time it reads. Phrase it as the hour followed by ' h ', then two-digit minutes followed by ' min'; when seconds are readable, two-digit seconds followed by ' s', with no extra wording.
6 h 27 min
